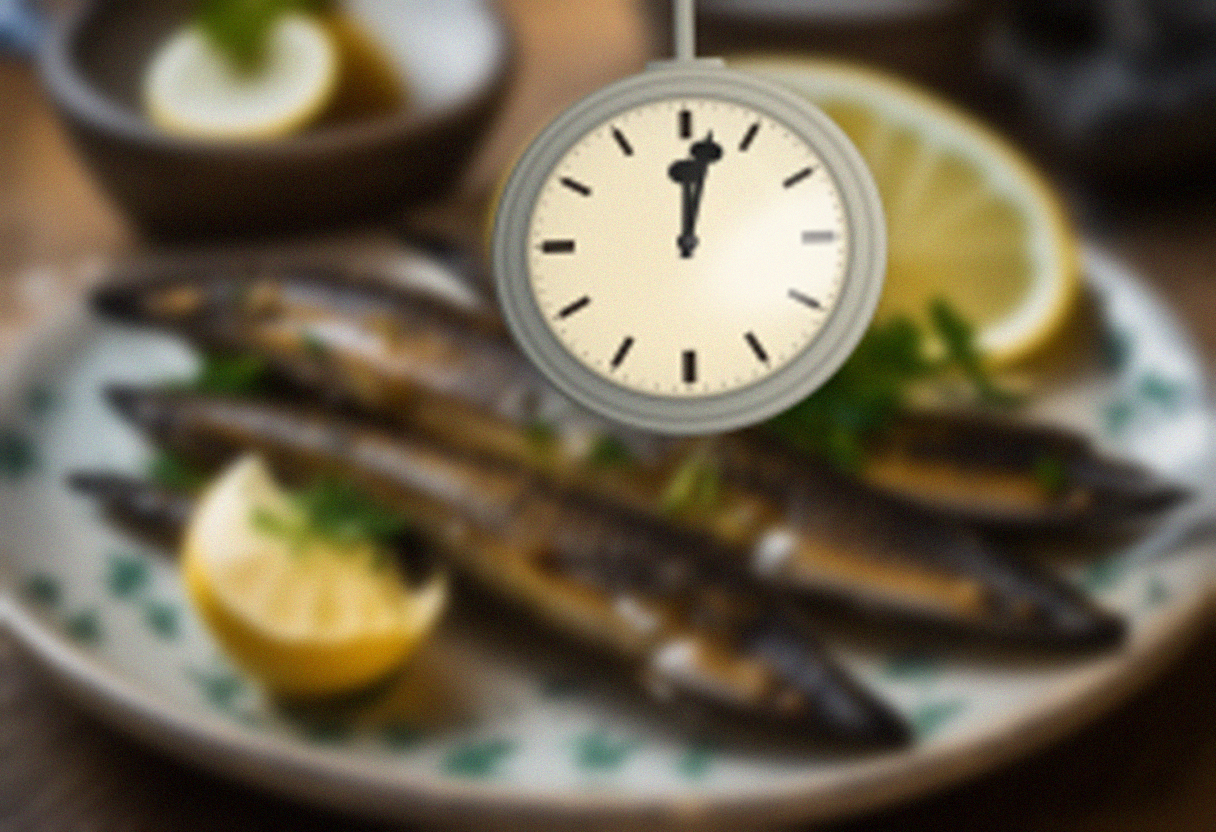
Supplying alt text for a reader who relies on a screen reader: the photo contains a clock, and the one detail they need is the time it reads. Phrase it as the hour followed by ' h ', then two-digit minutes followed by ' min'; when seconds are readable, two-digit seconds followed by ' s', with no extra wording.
12 h 02 min
